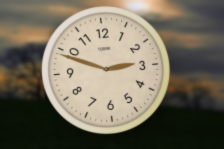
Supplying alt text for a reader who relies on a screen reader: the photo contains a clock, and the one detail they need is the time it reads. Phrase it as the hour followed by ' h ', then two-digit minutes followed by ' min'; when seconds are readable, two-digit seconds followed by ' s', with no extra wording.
2 h 49 min
